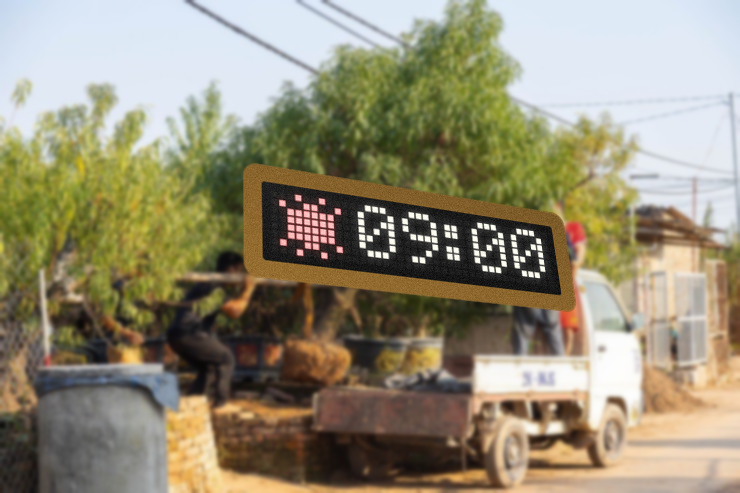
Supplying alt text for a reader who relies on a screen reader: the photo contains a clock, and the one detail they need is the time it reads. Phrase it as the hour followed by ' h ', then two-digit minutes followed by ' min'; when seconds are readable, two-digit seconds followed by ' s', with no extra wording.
9 h 00 min
